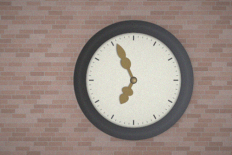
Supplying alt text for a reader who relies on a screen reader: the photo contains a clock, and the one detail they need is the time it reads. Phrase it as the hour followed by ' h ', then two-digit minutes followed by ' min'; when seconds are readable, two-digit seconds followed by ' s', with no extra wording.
6 h 56 min
